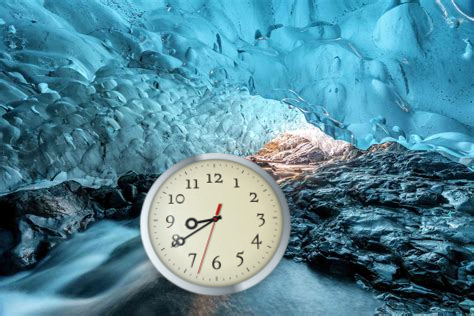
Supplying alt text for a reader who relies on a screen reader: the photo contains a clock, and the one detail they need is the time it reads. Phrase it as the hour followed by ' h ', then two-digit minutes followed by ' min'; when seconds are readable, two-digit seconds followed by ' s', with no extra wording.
8 h 39 min 33 s
